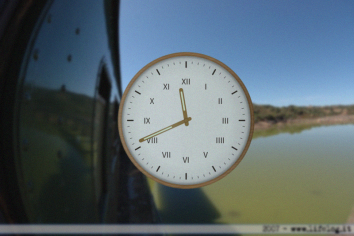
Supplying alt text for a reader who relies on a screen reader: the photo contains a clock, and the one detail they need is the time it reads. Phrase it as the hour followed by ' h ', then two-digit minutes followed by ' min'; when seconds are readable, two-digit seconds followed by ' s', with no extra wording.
11 h 41 min
